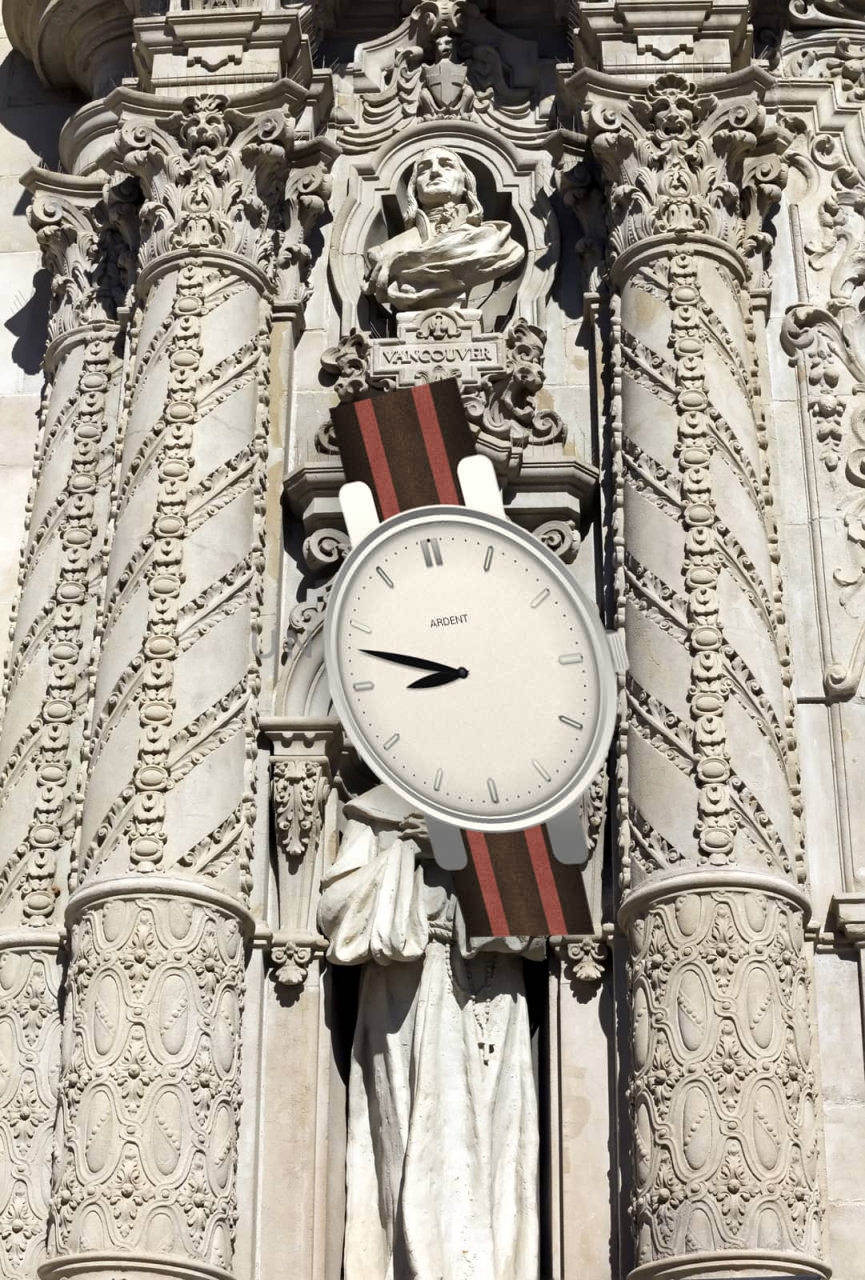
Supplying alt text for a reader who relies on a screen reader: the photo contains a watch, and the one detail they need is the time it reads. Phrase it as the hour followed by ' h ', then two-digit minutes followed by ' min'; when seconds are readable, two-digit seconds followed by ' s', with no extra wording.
8 h 48 min
